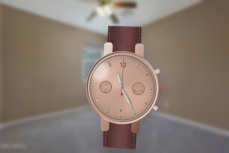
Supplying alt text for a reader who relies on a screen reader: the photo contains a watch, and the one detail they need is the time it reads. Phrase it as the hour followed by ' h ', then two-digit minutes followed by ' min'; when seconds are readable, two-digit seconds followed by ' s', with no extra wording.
11 h 25 min
